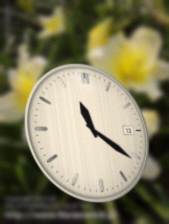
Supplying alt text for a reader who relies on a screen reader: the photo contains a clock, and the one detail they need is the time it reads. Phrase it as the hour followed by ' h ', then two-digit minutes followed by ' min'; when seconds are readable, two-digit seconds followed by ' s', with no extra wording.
11 h 21 min
